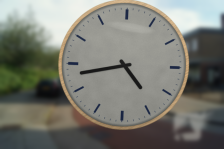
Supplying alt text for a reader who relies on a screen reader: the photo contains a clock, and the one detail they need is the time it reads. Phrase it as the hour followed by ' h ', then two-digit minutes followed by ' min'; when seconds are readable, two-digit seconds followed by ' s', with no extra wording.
4 h 43 min
